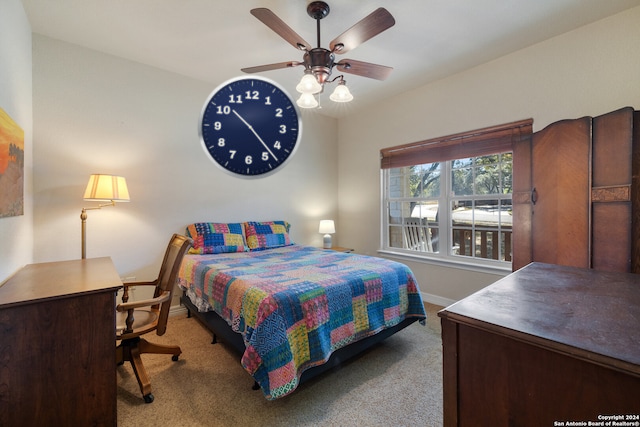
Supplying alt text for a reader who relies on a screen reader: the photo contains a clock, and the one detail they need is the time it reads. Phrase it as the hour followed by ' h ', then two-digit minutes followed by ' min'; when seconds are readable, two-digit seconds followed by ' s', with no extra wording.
10 h 23 min
